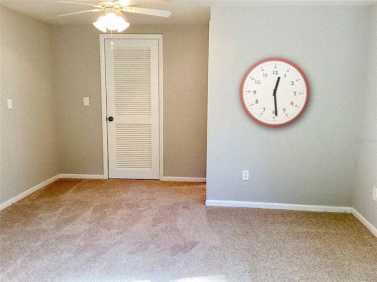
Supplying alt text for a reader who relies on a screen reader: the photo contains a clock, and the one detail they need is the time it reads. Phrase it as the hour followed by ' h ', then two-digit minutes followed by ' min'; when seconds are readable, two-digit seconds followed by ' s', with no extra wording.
12 h 29 min
